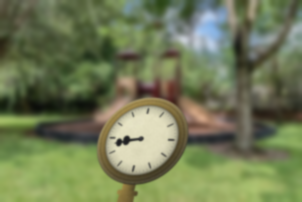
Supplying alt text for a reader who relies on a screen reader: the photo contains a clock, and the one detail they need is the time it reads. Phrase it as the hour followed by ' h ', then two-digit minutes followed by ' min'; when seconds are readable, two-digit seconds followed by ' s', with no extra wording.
8 h 43 min
